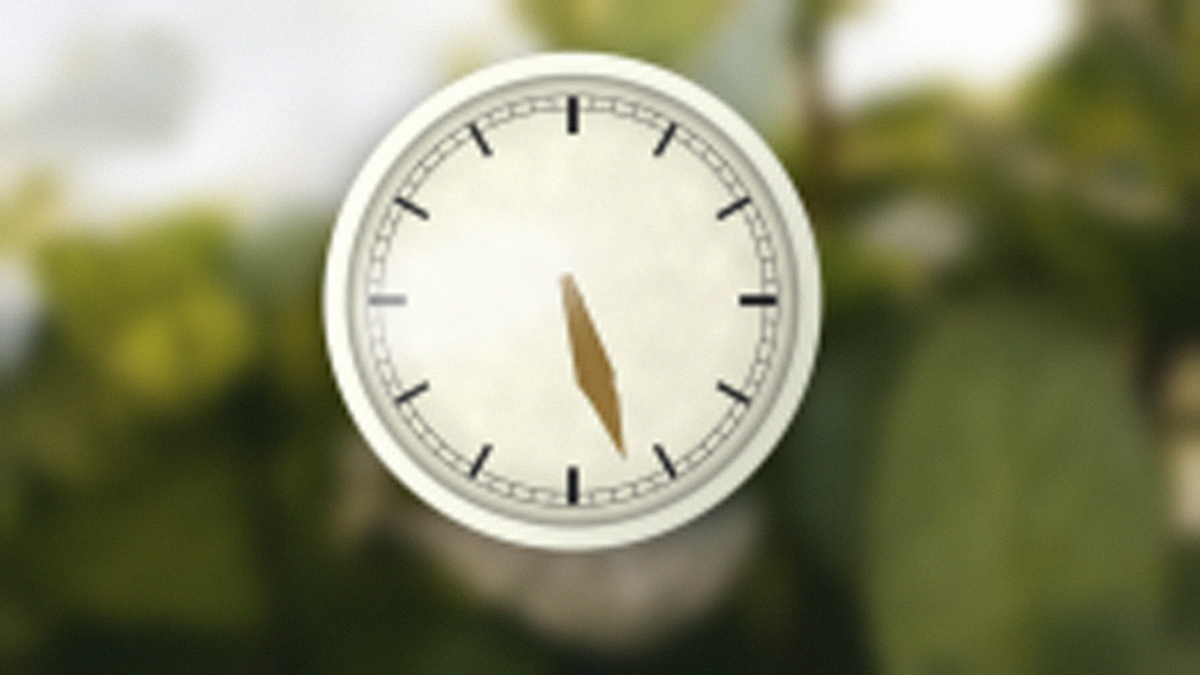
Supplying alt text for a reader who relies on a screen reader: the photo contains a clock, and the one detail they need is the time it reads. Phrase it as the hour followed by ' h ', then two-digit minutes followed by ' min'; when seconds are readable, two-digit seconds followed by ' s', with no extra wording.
5 h 27 min
